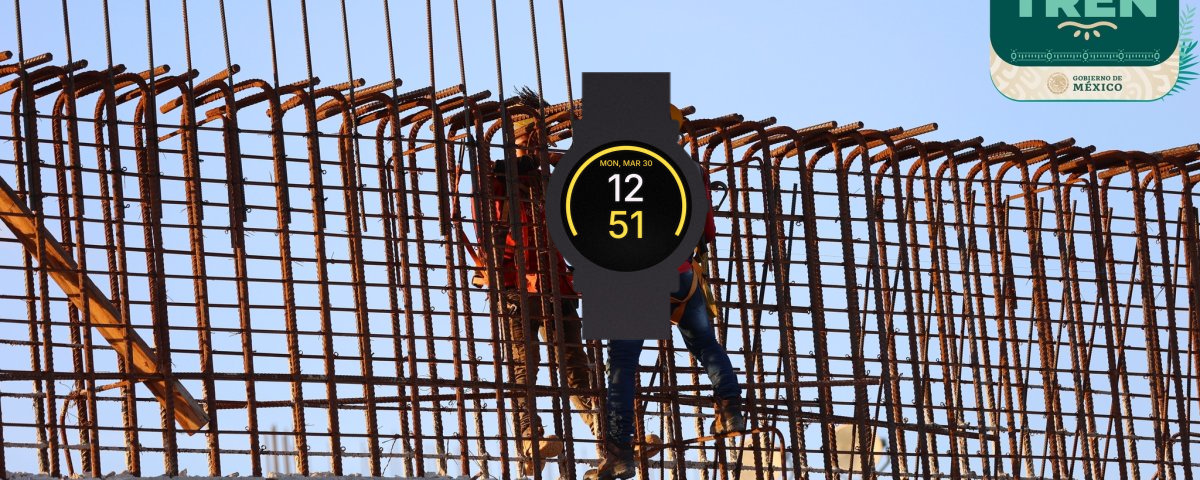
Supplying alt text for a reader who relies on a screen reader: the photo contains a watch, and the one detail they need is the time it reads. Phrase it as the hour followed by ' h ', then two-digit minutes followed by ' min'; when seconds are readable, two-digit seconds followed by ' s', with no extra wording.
12 h 51 min
